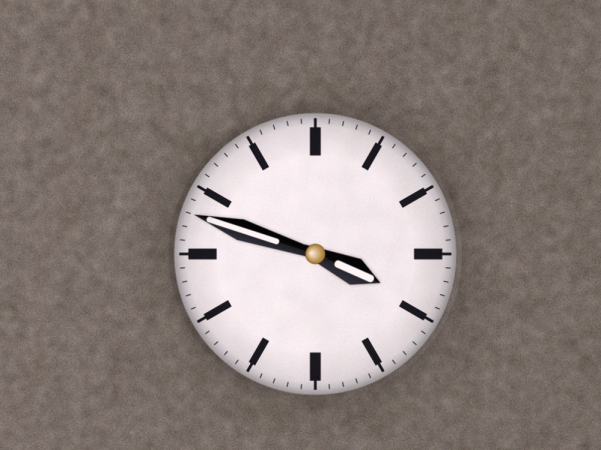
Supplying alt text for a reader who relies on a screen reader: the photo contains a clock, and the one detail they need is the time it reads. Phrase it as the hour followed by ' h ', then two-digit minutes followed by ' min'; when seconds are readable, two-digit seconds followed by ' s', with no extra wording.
3 h 48 min
